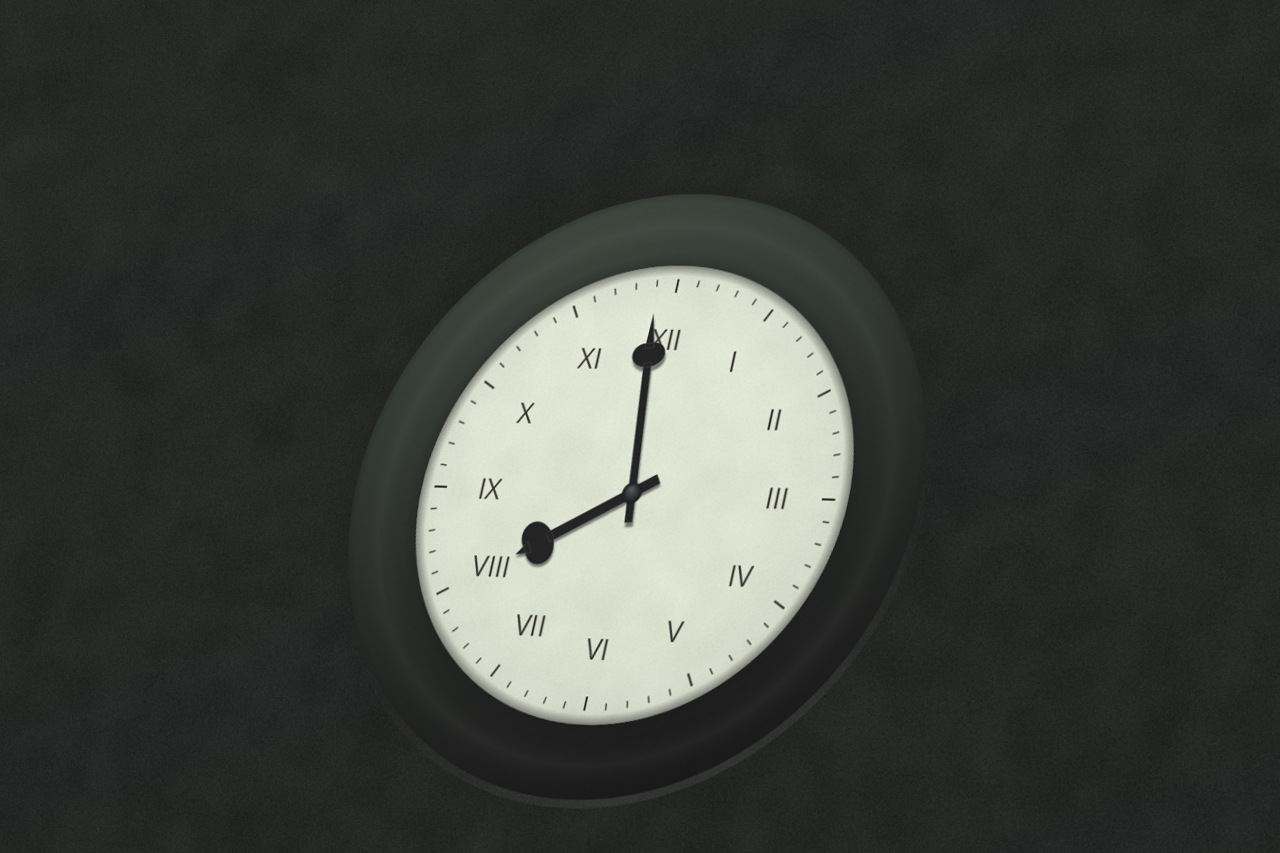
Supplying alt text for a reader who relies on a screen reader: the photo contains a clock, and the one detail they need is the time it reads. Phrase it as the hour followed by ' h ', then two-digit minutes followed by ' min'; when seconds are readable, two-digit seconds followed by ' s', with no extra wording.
7 h 59 min
